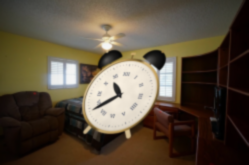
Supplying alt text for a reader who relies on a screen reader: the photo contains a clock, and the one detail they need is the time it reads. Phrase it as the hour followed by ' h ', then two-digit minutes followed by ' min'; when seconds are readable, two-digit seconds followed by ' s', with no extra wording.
10 h 39 min
